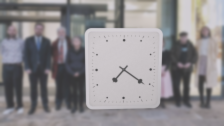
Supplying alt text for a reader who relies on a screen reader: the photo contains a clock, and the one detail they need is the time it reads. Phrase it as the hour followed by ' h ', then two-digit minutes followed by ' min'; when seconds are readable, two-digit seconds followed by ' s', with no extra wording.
7 h 21 min
